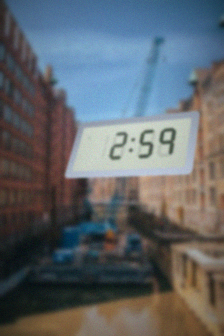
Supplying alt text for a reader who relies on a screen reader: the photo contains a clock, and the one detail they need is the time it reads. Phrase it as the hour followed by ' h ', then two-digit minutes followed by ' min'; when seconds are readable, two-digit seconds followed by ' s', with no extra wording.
2 h 59 min
